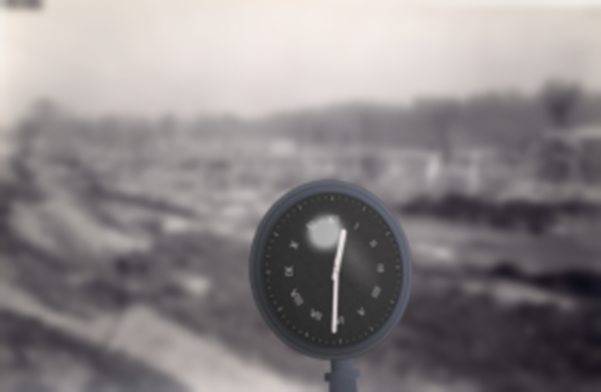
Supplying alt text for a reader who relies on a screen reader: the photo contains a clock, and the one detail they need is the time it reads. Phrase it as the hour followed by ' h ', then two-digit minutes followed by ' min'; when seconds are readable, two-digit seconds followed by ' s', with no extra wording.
12 h 31 min
